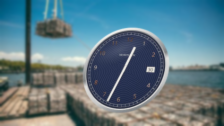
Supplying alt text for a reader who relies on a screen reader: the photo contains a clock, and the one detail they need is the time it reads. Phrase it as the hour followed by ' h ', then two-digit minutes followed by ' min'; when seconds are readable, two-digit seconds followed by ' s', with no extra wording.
12 h 33 min
